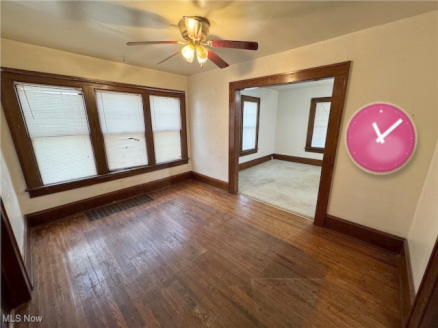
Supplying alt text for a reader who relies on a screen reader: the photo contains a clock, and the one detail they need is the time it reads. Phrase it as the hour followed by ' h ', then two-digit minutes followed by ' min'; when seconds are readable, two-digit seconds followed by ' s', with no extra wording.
11 h 08 min
